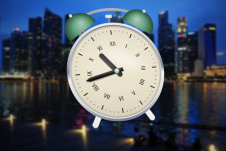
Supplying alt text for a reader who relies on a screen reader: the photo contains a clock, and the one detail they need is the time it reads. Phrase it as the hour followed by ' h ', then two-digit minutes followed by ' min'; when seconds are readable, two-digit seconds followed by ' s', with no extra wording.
10 h 43 min
